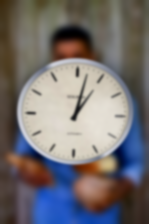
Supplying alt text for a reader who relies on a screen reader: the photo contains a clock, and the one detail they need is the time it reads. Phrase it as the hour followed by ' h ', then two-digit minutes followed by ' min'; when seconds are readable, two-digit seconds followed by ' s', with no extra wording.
1 h 02 min
